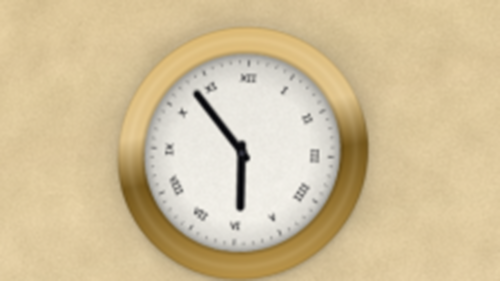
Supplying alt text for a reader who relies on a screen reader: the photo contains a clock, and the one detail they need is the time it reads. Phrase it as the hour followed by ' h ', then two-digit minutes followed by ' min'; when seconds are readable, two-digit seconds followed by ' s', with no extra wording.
5 h 53 min
